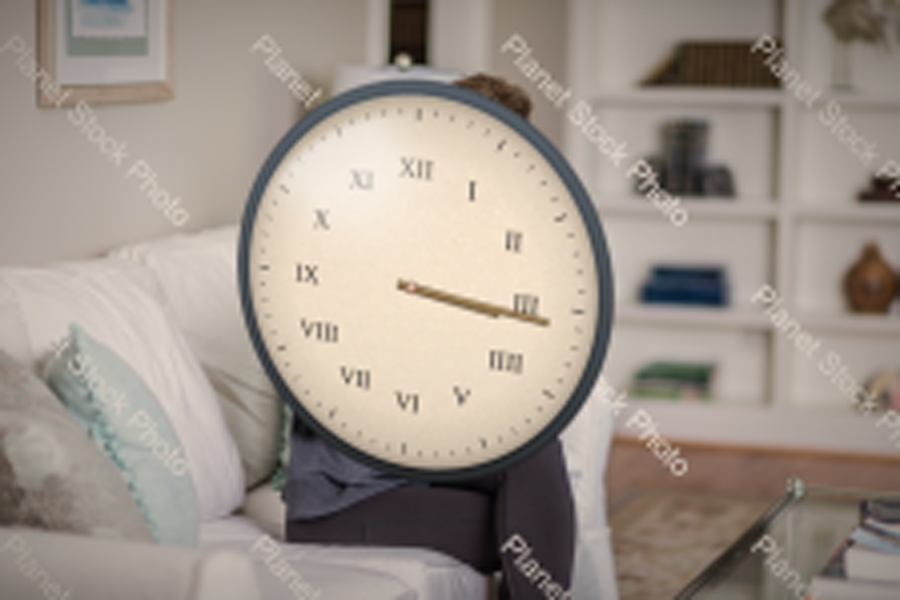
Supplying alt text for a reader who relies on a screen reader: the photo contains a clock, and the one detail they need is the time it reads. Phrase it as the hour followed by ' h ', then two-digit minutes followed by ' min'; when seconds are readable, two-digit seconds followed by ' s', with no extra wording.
3 h 16 min
